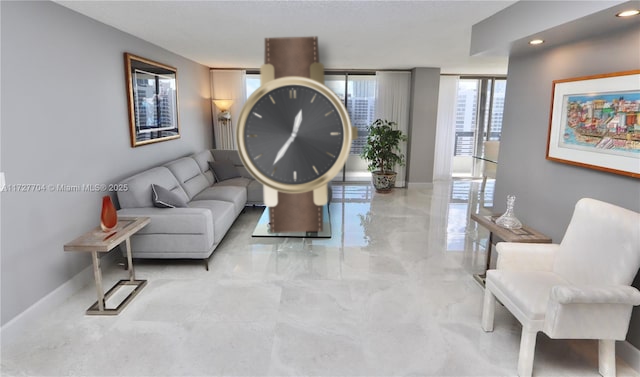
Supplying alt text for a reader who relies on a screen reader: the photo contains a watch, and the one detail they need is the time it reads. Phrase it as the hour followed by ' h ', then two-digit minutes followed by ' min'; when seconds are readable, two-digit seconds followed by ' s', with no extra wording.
12 h 36 min
